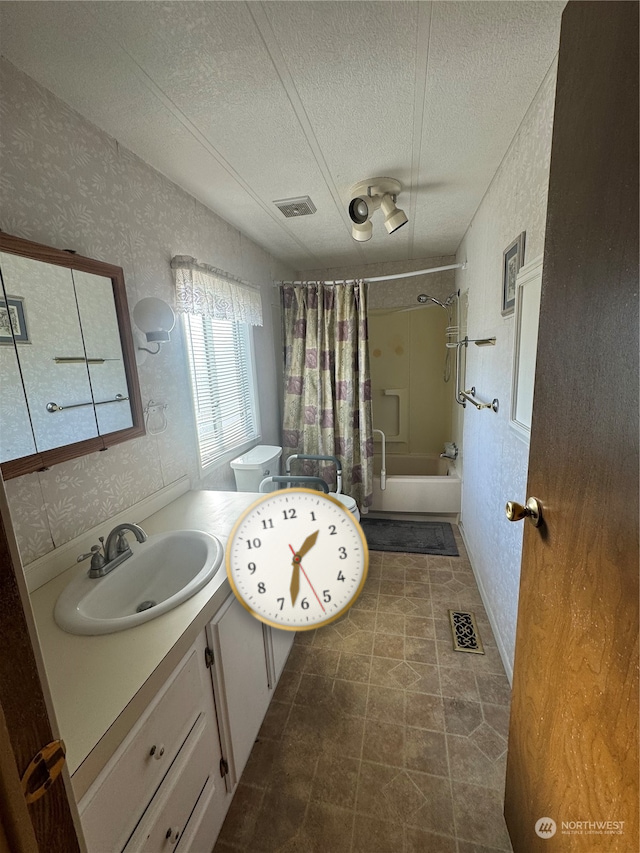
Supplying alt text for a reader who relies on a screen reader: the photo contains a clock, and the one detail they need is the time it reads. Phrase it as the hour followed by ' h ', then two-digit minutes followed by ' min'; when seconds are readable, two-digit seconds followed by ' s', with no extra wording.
1 h 32 min 27 s
